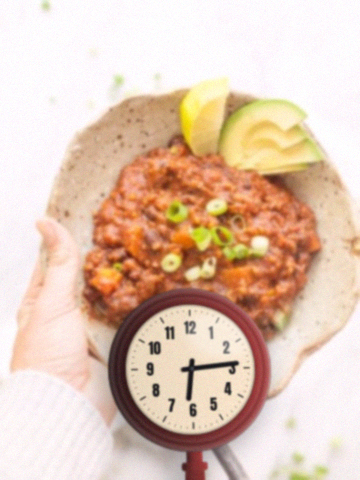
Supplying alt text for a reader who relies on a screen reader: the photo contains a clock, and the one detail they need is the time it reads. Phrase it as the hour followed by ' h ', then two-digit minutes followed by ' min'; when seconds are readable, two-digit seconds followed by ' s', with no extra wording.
6 h 14 min
